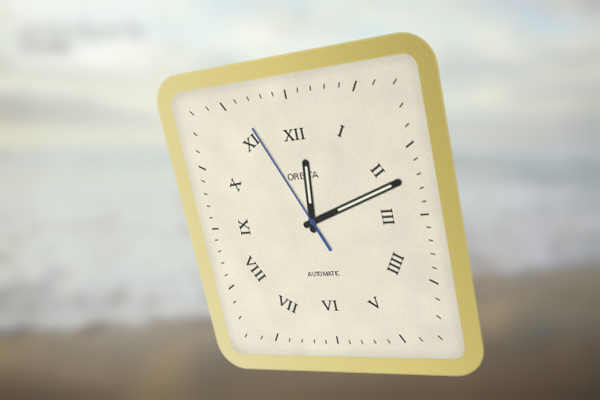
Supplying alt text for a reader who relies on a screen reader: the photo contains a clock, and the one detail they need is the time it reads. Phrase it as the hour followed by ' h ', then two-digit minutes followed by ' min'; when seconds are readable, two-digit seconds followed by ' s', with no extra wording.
12 h 11 min 56 s
